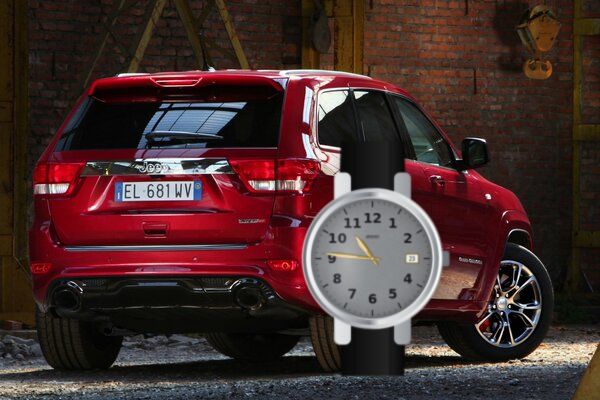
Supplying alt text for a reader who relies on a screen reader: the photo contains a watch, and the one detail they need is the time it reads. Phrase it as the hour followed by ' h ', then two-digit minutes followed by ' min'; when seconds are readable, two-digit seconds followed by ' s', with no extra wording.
10 h 46 min
